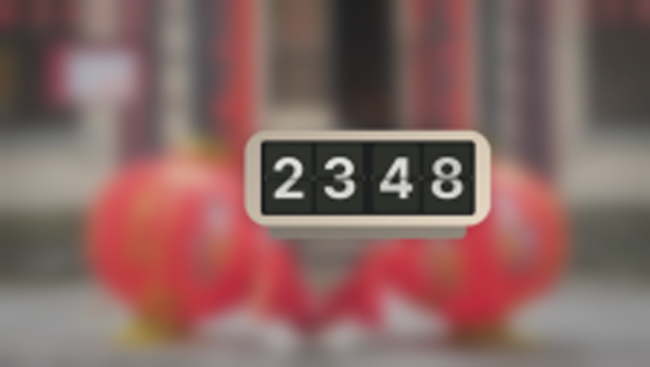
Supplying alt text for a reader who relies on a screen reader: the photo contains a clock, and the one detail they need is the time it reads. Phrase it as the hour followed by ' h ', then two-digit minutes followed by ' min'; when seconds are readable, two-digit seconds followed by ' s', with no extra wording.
23 h 48 min
